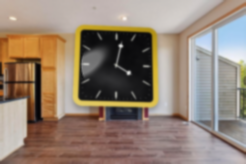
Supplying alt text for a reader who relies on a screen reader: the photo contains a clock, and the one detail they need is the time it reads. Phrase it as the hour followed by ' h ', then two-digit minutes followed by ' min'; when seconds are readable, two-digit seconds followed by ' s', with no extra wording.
4 h 02 min
